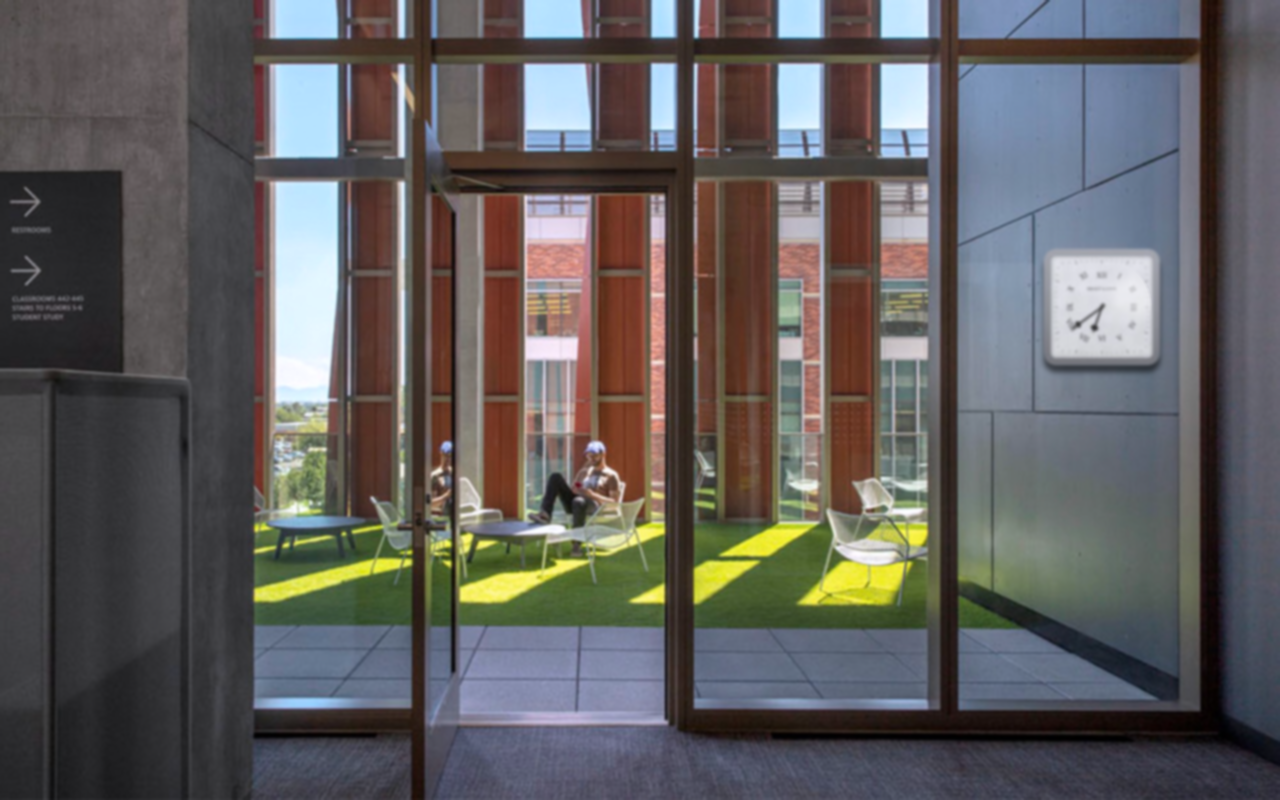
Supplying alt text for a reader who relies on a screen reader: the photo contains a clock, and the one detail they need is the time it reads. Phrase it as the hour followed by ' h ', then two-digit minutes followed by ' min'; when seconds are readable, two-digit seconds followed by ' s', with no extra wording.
6 h 39 min
